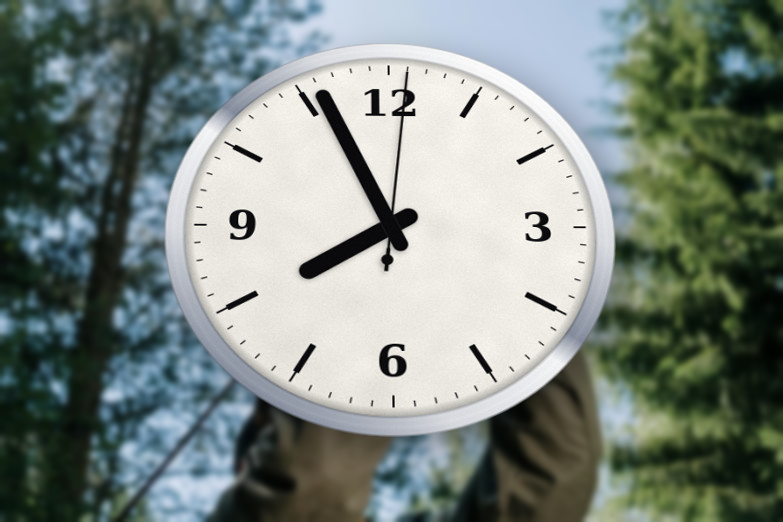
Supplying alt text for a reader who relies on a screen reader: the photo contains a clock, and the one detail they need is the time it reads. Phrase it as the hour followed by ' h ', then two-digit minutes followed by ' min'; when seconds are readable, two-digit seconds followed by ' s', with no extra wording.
7 h 56 min 01 s
